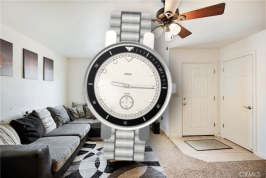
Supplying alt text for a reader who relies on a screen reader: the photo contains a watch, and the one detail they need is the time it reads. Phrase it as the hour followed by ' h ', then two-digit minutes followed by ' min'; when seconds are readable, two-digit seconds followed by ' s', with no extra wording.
9 h 15 min
